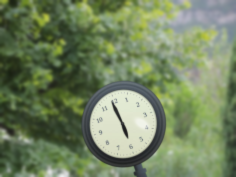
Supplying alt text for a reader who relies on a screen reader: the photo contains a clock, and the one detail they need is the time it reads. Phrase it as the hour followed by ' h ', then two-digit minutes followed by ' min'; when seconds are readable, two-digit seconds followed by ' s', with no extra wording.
5 h 59 min
